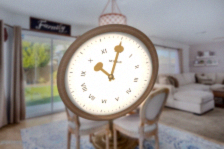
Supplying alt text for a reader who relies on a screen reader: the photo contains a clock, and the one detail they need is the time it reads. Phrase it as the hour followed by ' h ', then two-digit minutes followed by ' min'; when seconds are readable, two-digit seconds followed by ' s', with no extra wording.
10 h 00 min
